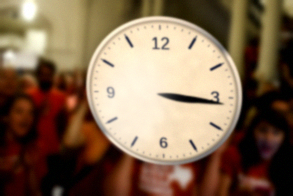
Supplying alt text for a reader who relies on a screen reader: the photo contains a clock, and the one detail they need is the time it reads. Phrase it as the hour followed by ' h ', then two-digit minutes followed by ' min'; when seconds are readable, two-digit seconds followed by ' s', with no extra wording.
3 h 16 min
